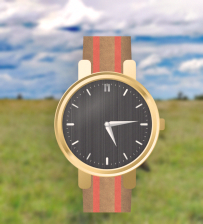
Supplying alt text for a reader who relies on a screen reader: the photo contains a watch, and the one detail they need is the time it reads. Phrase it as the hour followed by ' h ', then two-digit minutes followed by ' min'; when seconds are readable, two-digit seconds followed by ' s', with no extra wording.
5 h 14 min
